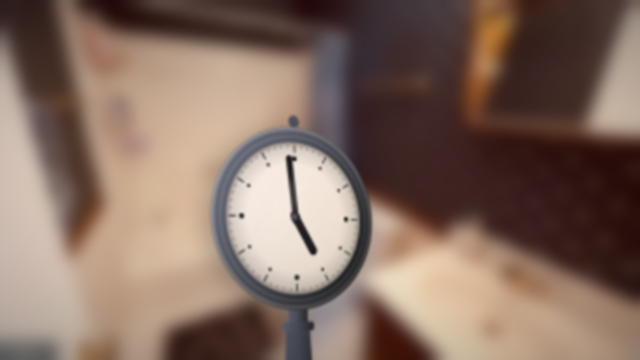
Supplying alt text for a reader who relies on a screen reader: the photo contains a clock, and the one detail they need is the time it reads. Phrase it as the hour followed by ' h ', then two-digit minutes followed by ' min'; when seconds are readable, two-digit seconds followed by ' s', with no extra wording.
4 h 59 min
